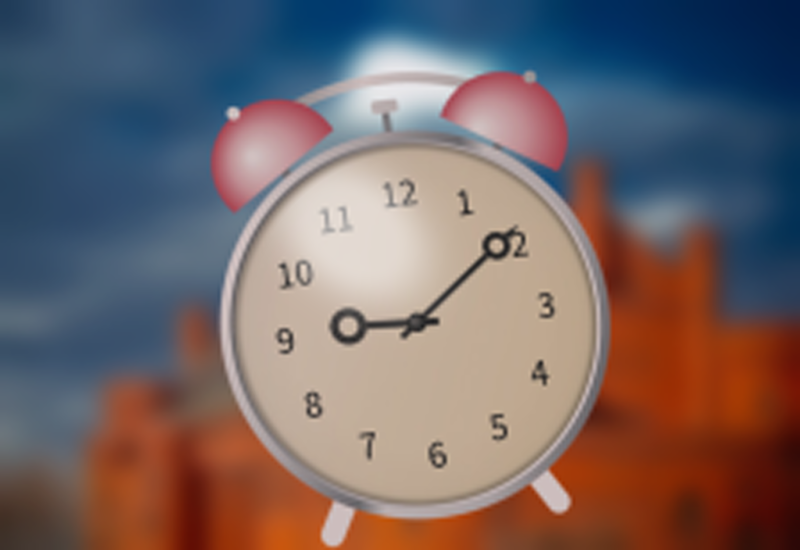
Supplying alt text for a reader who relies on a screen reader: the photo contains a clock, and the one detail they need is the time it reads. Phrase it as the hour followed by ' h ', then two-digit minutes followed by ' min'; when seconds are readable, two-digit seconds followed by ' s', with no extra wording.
9 h 09 min
